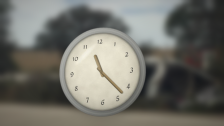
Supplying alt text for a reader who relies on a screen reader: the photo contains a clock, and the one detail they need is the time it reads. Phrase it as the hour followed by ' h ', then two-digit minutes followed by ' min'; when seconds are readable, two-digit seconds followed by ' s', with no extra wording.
11 h 23 min
